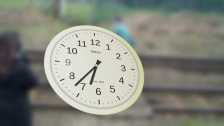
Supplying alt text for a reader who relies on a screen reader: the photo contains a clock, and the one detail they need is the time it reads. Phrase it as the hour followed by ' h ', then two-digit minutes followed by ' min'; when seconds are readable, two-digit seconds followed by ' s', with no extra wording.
6 h 37 min
